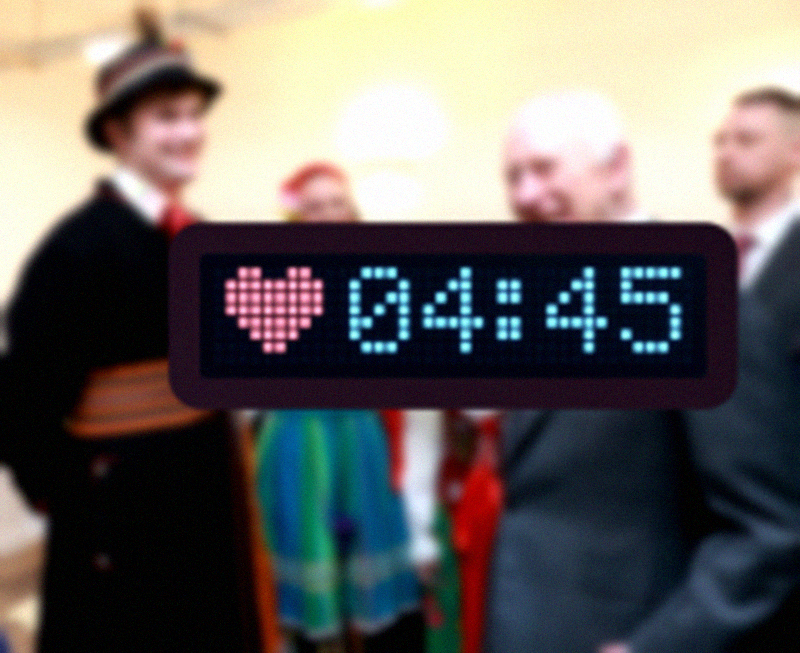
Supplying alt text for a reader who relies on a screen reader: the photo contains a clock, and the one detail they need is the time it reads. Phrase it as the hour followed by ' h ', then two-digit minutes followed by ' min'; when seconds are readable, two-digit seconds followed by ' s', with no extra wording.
4 h 45 min
